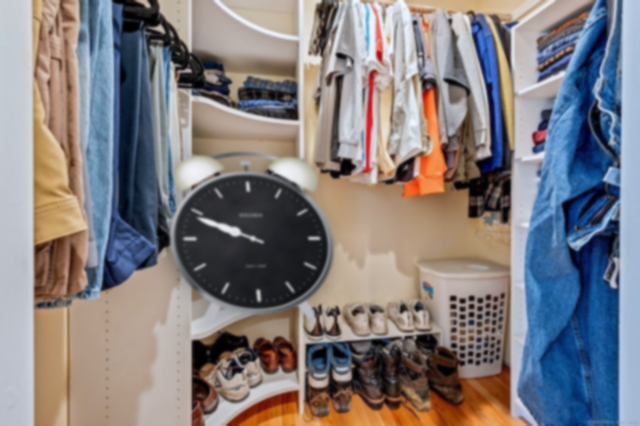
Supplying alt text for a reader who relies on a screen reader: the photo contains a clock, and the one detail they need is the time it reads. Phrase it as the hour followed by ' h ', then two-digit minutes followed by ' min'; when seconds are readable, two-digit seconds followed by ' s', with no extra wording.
9 h 49 min
